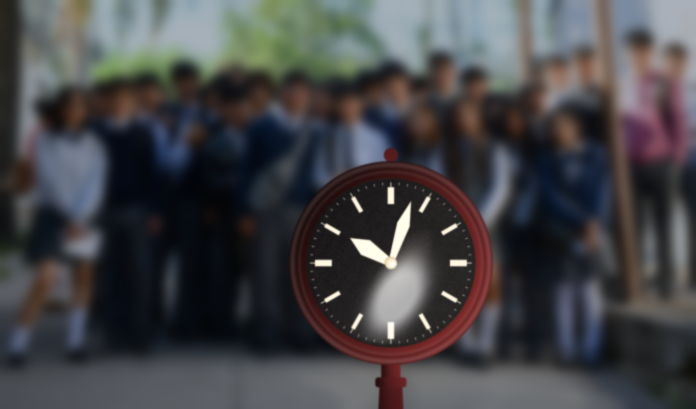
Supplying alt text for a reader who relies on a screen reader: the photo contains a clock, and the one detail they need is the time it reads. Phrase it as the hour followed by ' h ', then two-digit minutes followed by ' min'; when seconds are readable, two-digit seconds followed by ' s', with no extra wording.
10 h 03 min
